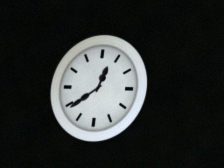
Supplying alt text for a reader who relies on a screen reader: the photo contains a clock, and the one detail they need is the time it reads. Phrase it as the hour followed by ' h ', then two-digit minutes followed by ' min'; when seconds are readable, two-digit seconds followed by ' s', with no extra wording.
12 h 39 min
